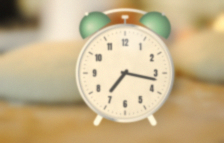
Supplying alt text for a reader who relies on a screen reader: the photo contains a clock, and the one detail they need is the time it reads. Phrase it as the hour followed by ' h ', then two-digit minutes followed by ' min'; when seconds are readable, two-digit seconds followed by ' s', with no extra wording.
7 h 17 min
